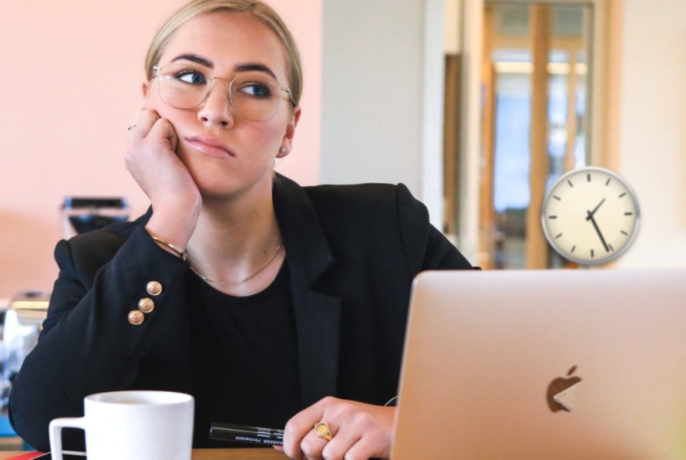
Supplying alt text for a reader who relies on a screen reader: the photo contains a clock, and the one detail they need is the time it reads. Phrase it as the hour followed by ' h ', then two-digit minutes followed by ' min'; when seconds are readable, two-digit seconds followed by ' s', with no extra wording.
1 h 26 min
